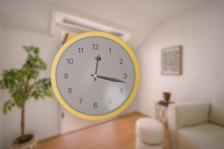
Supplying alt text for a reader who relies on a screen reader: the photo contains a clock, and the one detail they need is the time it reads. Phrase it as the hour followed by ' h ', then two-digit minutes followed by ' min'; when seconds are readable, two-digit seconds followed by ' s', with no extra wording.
12 h 17 min
